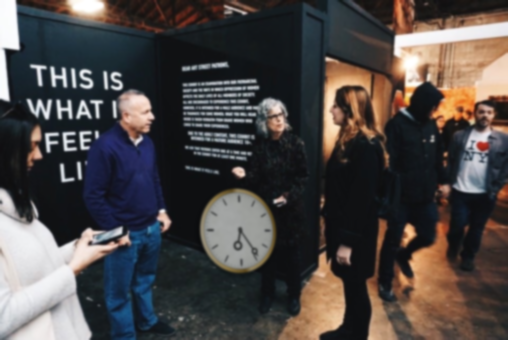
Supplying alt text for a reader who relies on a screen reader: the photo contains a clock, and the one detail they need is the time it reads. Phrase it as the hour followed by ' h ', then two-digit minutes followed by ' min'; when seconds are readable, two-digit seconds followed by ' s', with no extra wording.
6 h 24 min
